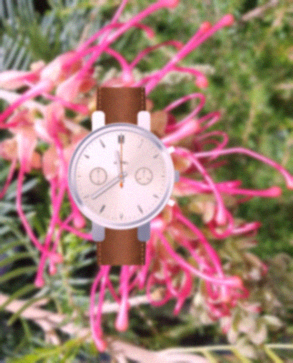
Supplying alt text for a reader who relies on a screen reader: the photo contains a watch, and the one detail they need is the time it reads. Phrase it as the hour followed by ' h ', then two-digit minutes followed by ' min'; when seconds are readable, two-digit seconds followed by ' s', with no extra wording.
11 h 39 min
